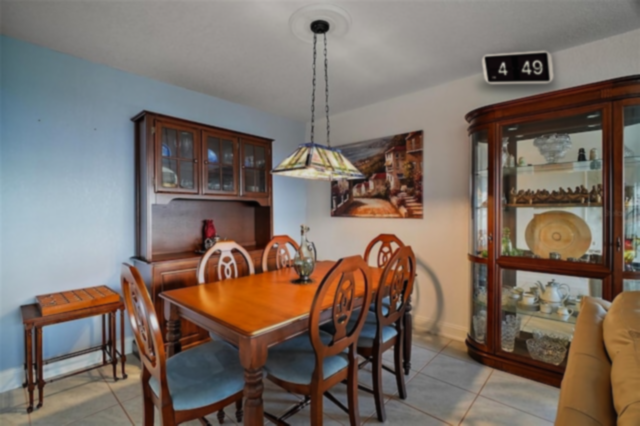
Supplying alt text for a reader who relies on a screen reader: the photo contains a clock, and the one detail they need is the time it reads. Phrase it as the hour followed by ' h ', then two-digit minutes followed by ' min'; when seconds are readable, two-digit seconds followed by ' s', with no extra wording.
4 h 49 min
